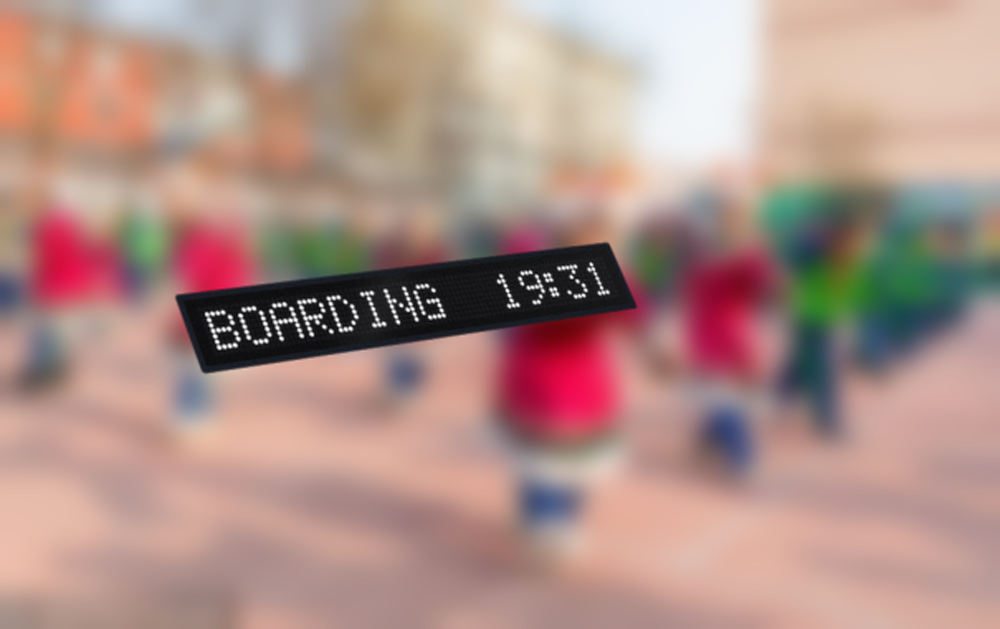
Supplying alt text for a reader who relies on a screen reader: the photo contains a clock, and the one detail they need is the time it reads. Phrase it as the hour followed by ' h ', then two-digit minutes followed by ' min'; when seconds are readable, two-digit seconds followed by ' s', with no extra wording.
19 h 31 min
